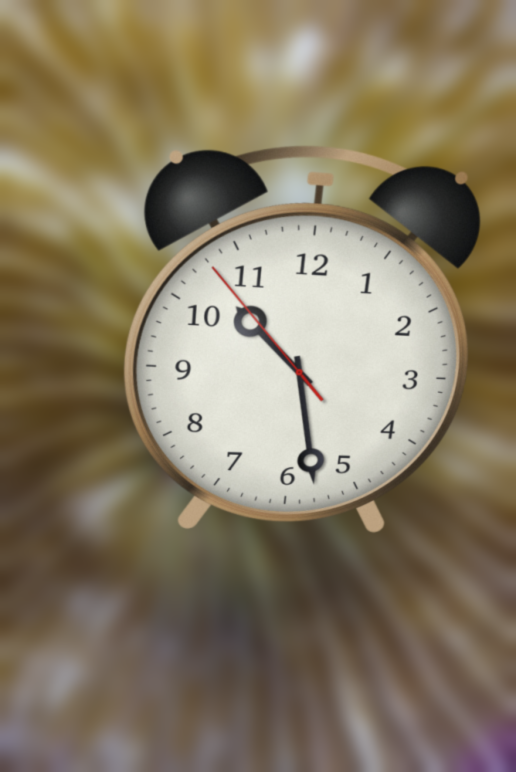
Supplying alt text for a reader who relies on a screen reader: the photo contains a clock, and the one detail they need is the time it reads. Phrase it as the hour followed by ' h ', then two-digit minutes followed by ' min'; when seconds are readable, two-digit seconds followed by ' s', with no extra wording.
10 h 27 min 53 s
